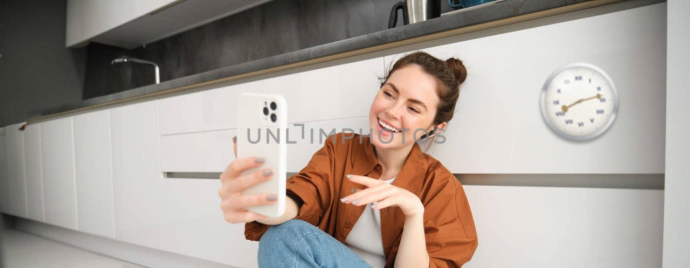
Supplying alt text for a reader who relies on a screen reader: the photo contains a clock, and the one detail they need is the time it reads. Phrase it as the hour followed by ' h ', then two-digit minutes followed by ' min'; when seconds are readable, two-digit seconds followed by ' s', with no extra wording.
8 h 13 min
